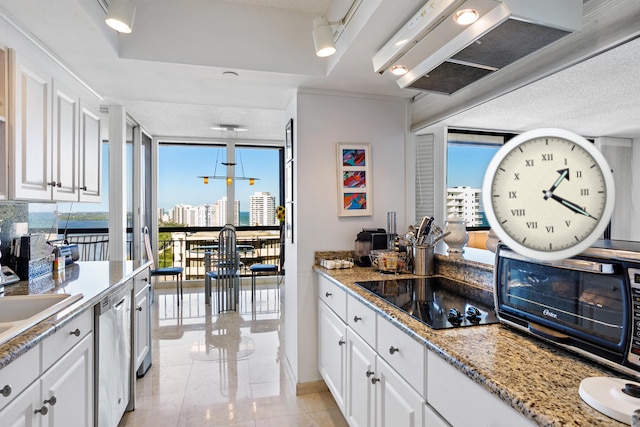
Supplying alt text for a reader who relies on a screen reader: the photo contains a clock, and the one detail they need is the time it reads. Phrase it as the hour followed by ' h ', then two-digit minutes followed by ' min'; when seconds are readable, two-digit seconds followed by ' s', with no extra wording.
1 h 20 min
